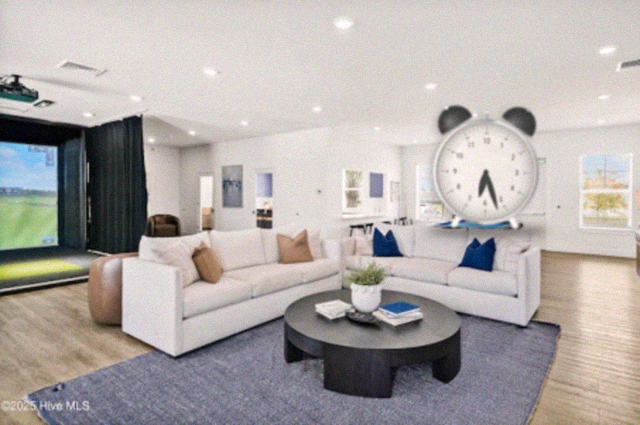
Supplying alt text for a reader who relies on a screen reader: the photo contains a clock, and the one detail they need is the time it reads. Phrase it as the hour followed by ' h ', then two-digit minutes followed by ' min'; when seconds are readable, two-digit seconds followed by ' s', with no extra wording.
6 h 27 min
